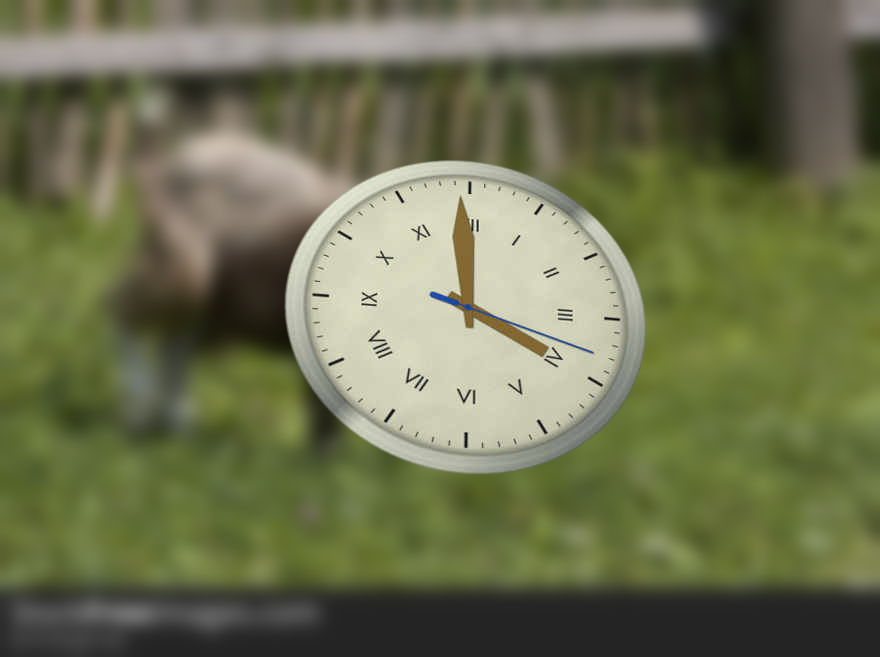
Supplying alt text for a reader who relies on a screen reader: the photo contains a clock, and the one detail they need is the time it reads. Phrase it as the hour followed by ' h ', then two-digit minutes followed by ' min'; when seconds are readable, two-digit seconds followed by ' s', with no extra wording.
3 h 59 min 18 s
